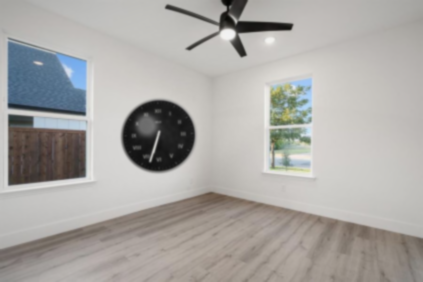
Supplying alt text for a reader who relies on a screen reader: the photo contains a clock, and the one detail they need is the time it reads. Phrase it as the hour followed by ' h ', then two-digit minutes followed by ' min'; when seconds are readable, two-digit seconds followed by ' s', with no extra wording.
6 h 33 min
